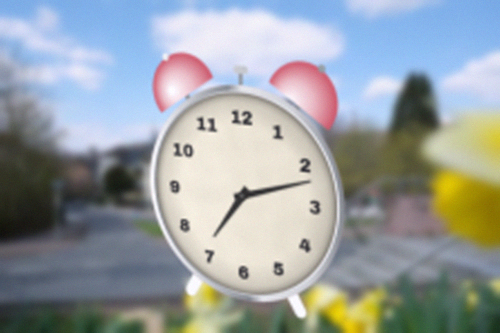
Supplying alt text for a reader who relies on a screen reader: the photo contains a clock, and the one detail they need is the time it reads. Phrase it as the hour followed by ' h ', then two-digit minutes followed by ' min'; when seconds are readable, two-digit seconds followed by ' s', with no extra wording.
7 h 12 min
